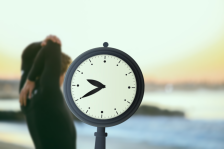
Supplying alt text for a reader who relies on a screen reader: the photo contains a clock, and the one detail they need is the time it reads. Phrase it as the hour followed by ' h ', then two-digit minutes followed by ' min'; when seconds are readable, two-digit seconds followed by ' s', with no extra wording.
9 h 40 min
